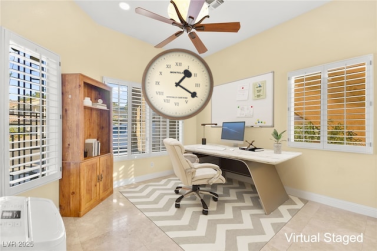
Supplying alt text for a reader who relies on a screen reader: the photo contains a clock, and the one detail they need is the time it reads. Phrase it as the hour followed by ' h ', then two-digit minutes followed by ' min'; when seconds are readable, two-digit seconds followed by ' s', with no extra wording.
1 h 20 min
